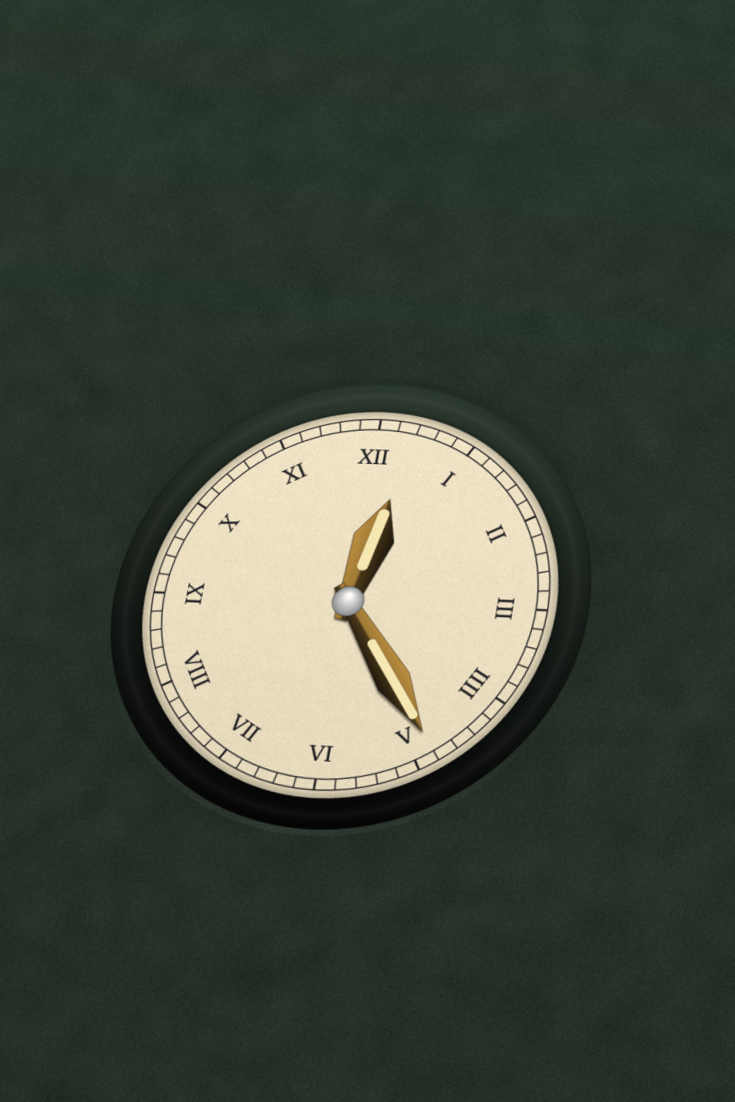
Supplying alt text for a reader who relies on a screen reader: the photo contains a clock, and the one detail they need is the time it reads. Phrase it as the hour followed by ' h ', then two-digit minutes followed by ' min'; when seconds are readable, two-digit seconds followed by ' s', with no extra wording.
12 h 24 min
